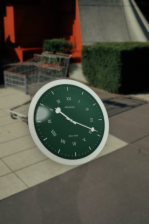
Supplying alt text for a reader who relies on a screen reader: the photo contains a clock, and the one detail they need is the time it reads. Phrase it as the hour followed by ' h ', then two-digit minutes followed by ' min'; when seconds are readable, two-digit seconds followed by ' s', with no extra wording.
10 h 19 min
